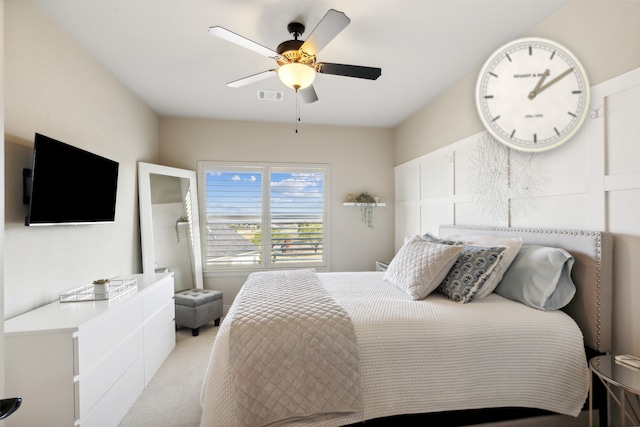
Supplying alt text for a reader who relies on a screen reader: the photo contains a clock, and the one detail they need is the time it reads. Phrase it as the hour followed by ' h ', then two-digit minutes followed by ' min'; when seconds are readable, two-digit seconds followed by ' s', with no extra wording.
1 h 10 min
